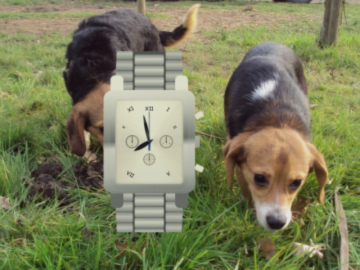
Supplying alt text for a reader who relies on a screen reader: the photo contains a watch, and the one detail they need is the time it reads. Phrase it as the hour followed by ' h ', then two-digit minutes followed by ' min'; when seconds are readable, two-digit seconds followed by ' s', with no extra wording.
7 h 58 min
